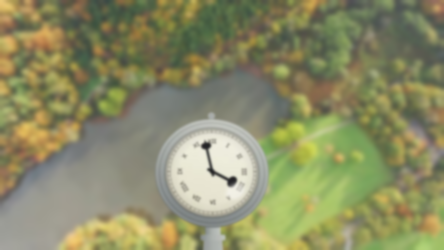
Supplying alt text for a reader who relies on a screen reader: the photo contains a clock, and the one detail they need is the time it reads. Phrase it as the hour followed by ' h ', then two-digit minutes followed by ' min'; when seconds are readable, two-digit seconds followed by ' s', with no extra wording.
3 h 58 min
